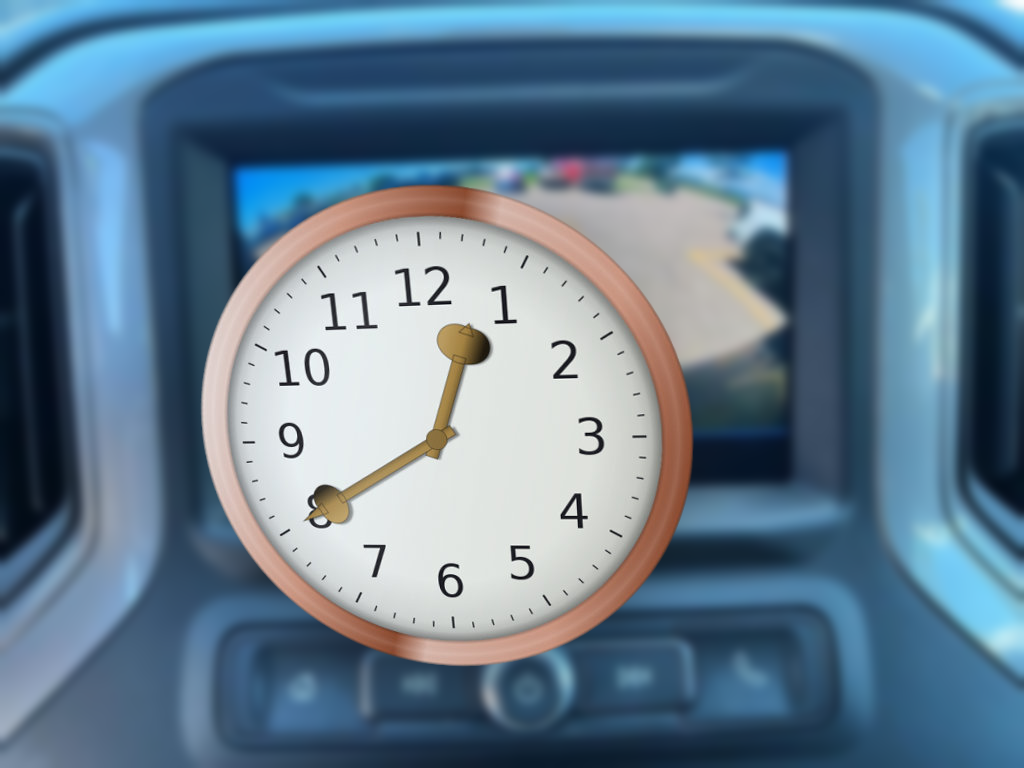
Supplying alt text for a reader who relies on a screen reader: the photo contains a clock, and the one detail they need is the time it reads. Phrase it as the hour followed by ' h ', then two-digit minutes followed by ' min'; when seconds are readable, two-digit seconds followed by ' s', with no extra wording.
12 h 40 min
